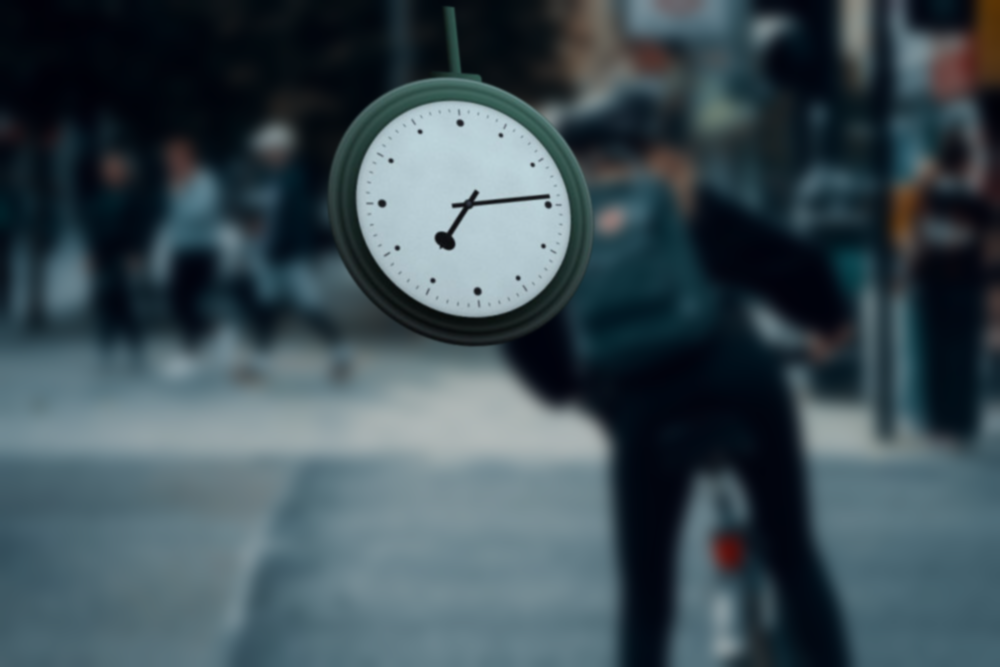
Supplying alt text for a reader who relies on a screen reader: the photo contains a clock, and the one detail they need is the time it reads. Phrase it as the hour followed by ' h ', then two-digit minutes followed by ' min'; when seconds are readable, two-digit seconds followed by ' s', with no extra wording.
7 h 14 min
